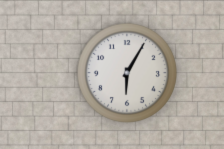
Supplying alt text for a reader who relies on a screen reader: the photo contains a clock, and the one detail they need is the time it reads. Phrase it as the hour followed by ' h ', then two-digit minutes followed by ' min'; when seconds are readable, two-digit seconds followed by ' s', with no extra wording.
6 h 05 min
